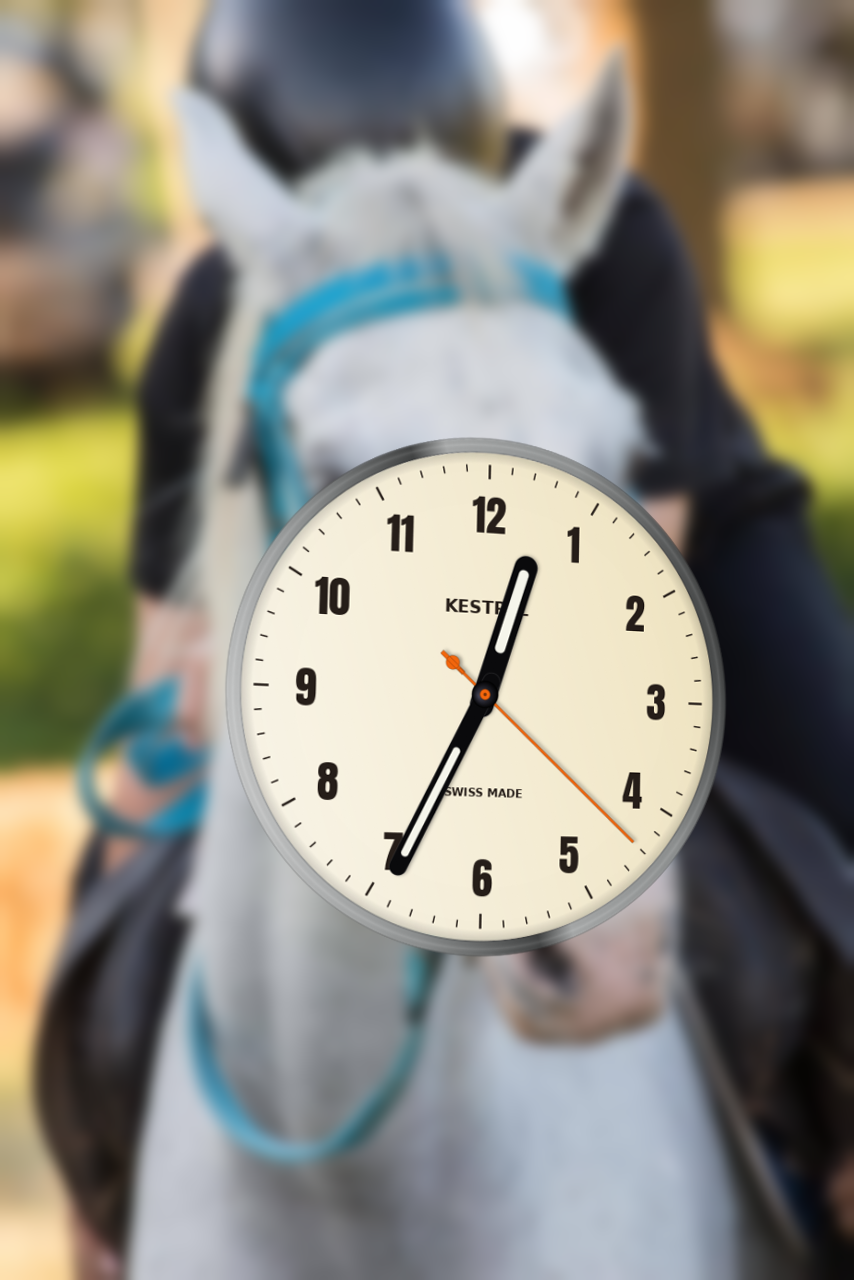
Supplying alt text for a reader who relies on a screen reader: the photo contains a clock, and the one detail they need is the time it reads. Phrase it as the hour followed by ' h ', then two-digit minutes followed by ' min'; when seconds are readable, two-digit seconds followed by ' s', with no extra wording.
12 h 34 min 22 s
